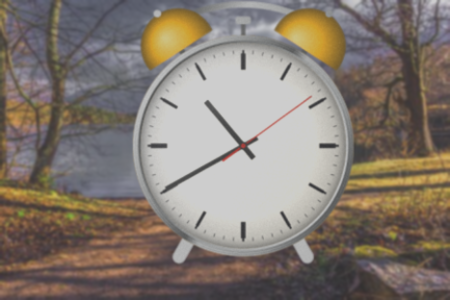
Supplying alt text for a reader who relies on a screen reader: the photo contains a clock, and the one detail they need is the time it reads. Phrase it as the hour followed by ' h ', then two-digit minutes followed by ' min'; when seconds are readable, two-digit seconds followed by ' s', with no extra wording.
10 h 40 min 09 s
